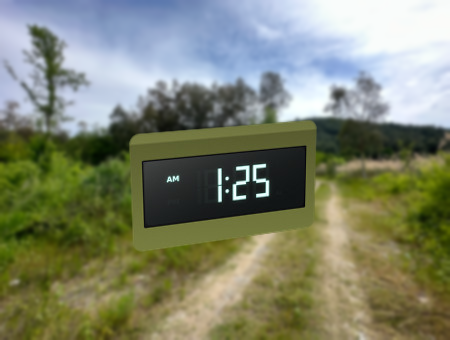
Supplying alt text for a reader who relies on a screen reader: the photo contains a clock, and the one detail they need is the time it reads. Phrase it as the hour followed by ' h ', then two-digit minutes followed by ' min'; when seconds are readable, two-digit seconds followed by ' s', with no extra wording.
1 h 25 min
